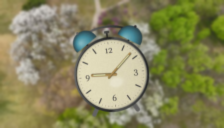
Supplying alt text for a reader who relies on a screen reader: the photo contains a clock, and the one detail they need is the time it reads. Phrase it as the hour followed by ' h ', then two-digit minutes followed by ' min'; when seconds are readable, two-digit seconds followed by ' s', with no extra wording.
9 h 08 min
